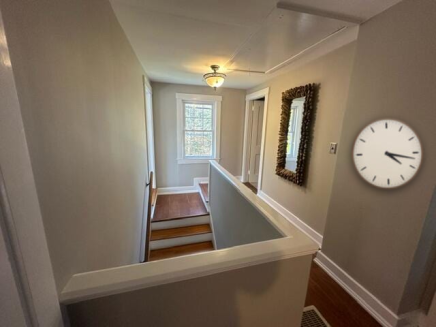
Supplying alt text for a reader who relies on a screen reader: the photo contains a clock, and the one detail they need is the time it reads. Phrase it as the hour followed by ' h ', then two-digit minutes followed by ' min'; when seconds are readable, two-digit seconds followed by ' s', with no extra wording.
4 h 17 min
